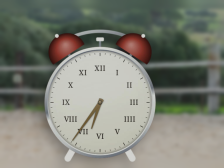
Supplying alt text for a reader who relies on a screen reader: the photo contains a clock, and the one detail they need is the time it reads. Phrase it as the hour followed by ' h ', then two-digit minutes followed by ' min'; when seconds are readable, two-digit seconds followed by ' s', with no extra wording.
6 h 36 min
